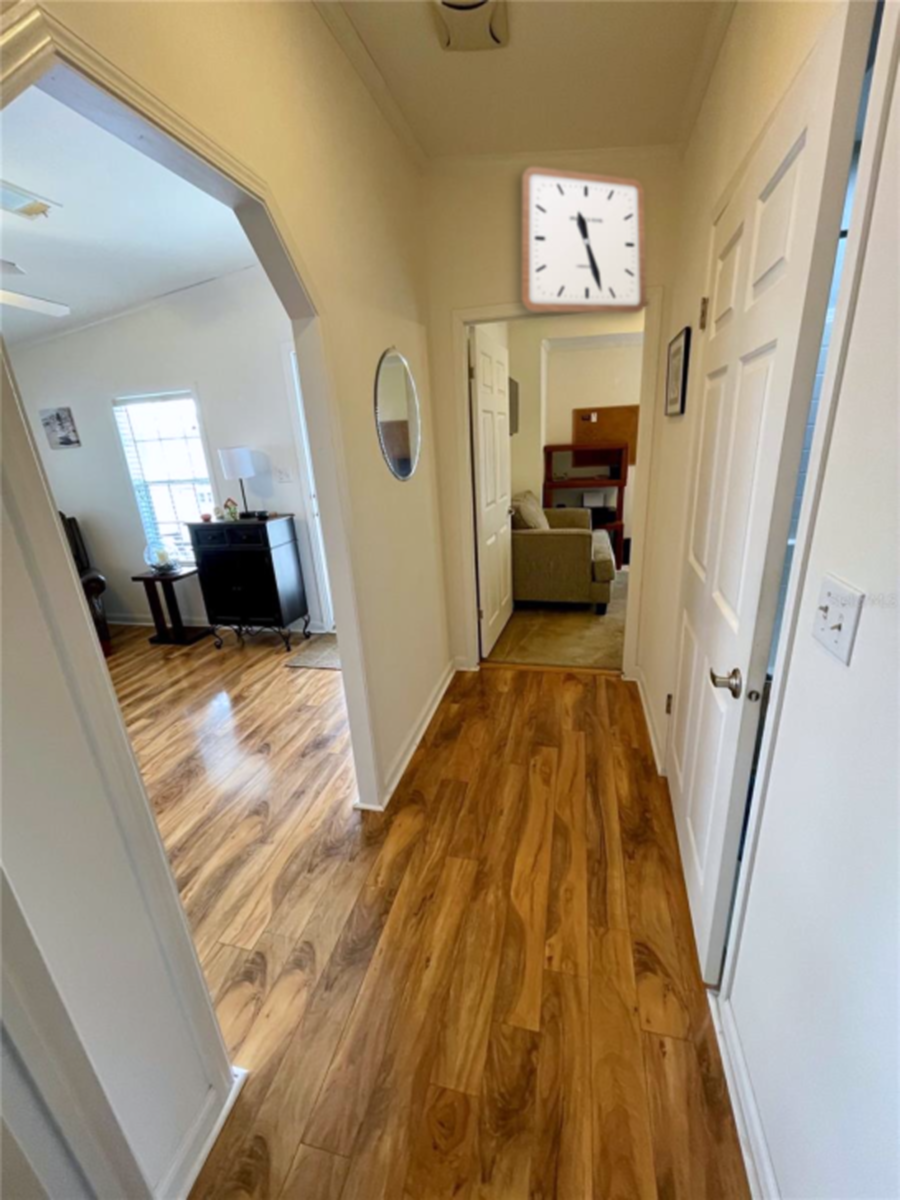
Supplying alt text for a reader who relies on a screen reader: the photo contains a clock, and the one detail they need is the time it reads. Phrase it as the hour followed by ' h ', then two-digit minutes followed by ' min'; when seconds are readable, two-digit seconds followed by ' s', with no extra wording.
11 h 27 min
